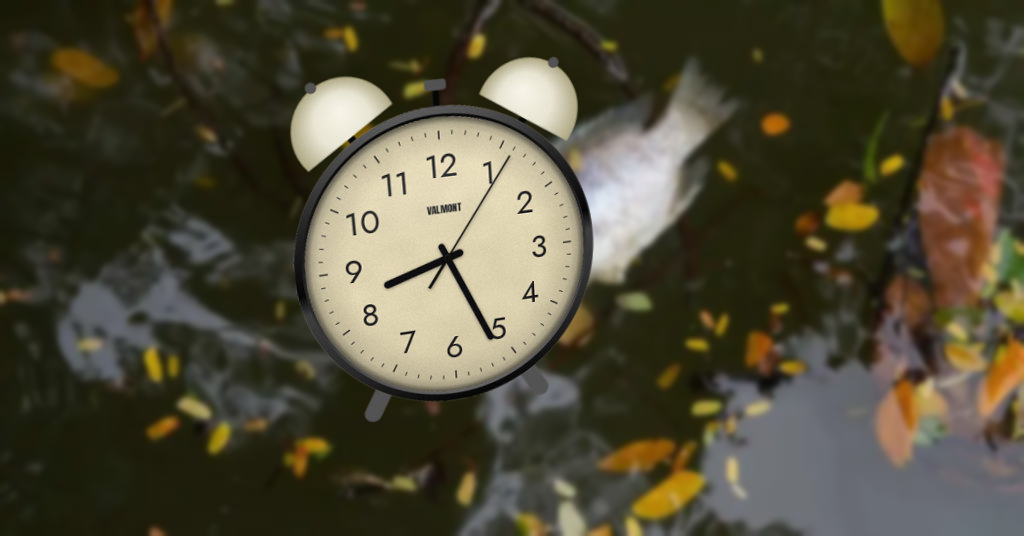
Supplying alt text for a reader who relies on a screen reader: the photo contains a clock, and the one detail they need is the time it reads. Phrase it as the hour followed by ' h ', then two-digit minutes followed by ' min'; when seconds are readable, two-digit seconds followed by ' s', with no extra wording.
8 h 26 min 06 s
